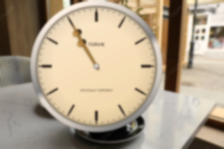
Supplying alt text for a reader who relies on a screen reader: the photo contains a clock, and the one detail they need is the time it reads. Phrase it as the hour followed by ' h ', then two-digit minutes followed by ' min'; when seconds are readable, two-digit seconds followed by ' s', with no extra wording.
10 h 55 min
